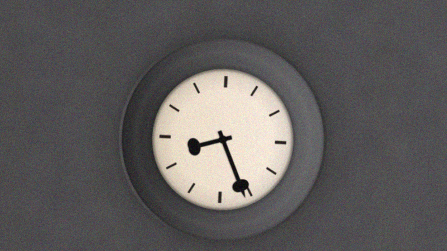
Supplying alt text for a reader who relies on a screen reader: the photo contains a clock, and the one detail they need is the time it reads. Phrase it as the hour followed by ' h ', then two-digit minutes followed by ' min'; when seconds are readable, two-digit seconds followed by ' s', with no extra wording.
8 h 26 min
